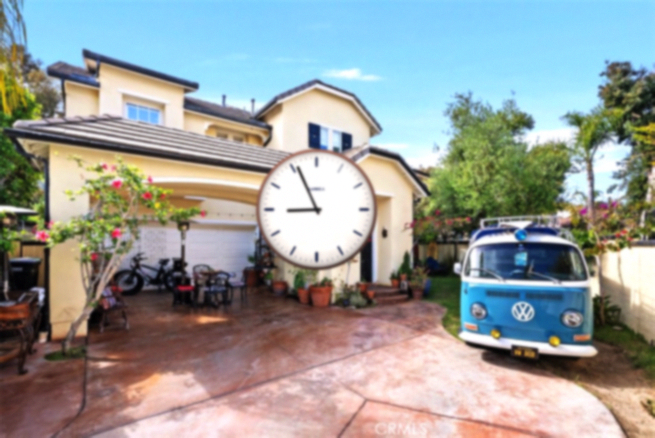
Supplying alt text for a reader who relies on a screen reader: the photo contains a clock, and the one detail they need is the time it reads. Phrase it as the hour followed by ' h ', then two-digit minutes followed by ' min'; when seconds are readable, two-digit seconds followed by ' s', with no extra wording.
8 h 56 min
